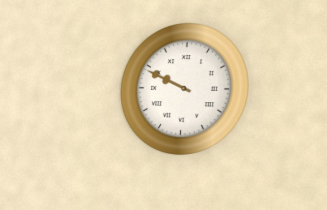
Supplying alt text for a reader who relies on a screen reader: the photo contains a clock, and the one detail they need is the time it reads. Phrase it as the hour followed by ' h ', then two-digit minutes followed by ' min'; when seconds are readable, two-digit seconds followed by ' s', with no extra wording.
9 h 49 min
